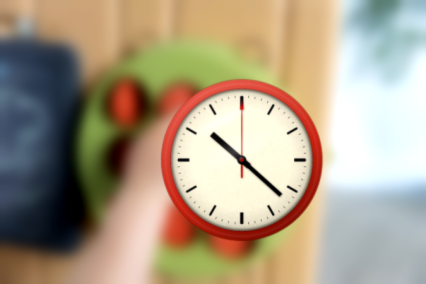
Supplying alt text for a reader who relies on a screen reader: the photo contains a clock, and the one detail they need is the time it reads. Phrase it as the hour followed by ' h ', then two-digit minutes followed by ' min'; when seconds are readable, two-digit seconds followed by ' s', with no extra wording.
10 h 22 min 00 s
